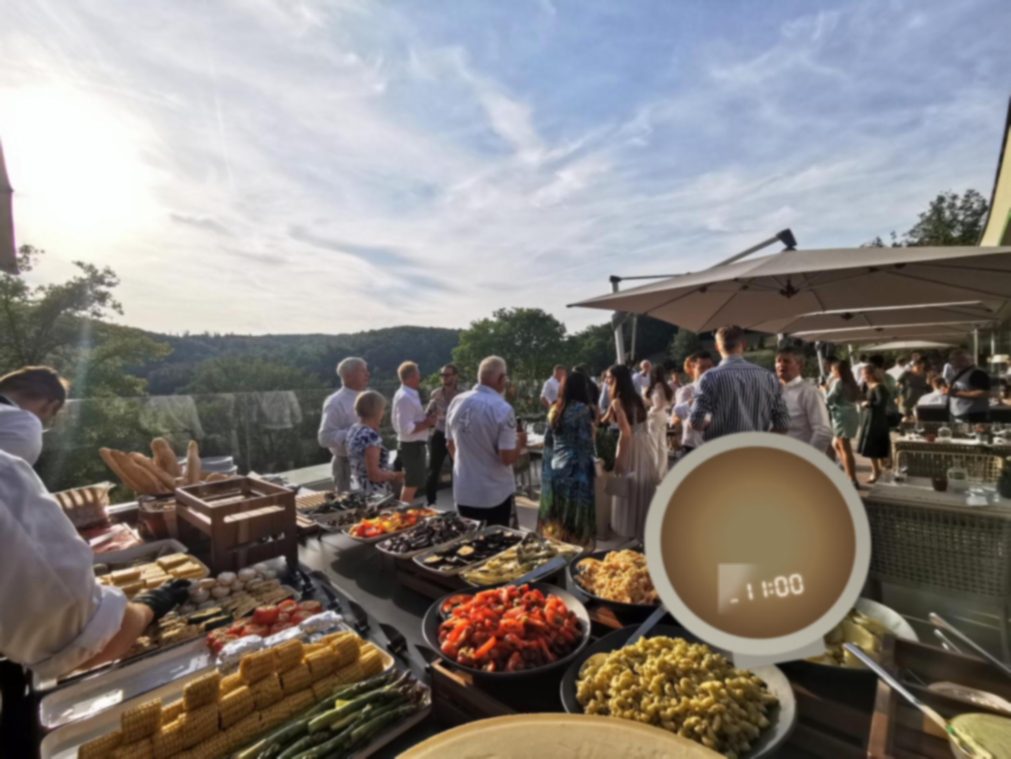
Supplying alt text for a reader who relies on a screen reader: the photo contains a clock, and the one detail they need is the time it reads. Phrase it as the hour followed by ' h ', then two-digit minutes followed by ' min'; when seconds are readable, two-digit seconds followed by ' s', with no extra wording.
11 h 00 min
